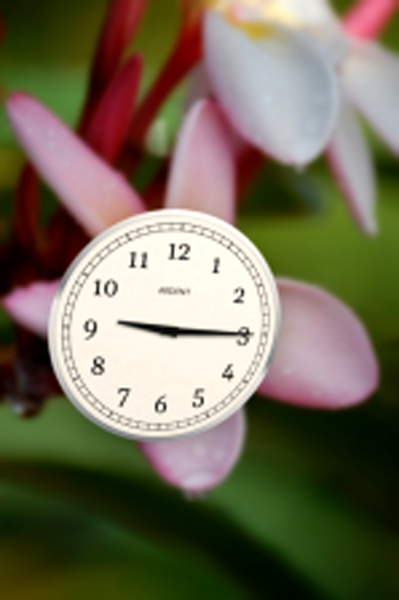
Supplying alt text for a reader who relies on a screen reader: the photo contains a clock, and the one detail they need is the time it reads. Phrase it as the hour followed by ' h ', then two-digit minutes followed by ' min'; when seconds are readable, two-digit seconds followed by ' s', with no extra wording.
9 h 15 min
